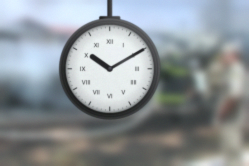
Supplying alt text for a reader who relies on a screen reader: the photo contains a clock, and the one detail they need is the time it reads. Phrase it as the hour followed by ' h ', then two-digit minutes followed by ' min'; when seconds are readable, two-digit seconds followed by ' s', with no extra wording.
10 h 10 min
